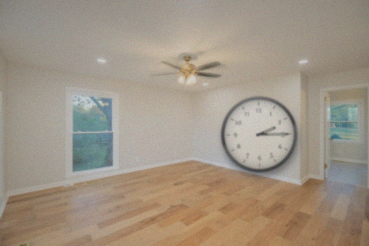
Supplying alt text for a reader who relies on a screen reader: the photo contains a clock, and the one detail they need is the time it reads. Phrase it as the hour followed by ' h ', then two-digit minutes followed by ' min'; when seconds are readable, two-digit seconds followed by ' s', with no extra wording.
2 h 15 min
